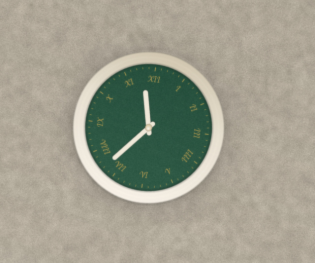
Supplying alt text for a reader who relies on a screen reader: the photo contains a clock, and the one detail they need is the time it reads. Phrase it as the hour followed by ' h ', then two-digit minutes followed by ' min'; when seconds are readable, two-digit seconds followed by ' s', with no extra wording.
11 h 37 min
